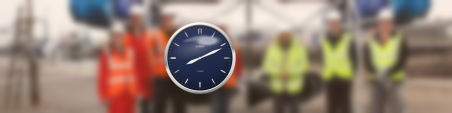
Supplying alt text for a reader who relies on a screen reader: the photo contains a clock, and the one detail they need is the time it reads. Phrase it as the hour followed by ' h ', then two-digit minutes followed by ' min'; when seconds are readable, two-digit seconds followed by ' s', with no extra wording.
8 h 11 min
